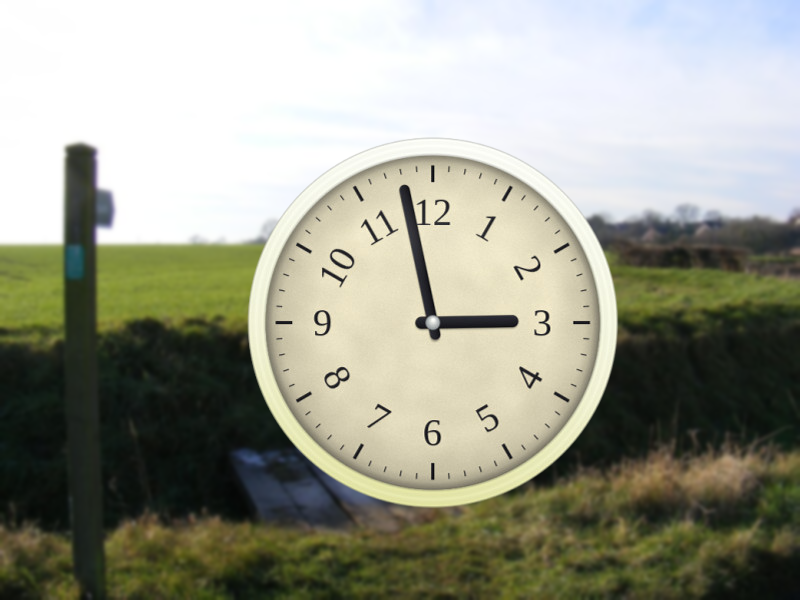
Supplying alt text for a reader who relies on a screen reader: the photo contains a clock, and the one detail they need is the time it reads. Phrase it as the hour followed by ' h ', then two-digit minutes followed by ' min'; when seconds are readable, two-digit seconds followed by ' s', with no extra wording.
2 h 58 min
